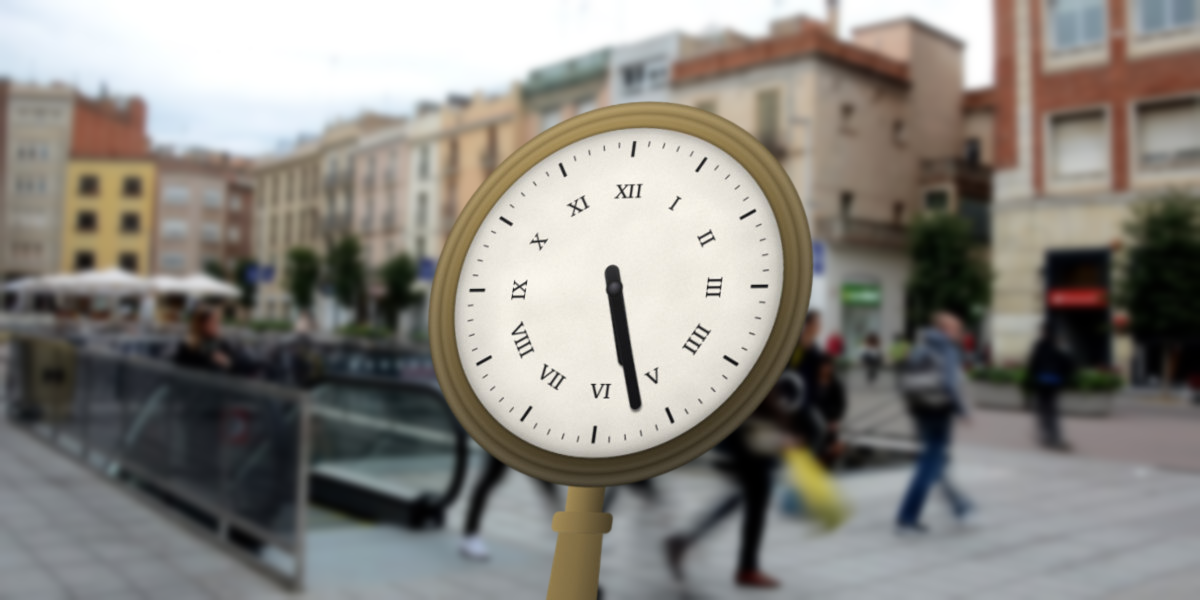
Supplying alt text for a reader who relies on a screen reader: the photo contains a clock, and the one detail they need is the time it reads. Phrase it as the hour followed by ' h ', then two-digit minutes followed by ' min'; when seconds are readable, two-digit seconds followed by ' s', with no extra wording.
5 h 27 min
